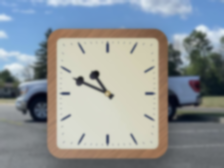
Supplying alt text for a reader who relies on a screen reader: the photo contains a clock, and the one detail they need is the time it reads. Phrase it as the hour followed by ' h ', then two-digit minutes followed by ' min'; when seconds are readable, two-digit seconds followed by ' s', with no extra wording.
10 h 49 min
